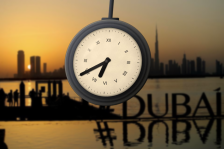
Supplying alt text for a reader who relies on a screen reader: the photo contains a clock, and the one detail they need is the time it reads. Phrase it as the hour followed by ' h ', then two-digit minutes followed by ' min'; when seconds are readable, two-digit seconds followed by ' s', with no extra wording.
6 h 40 min
